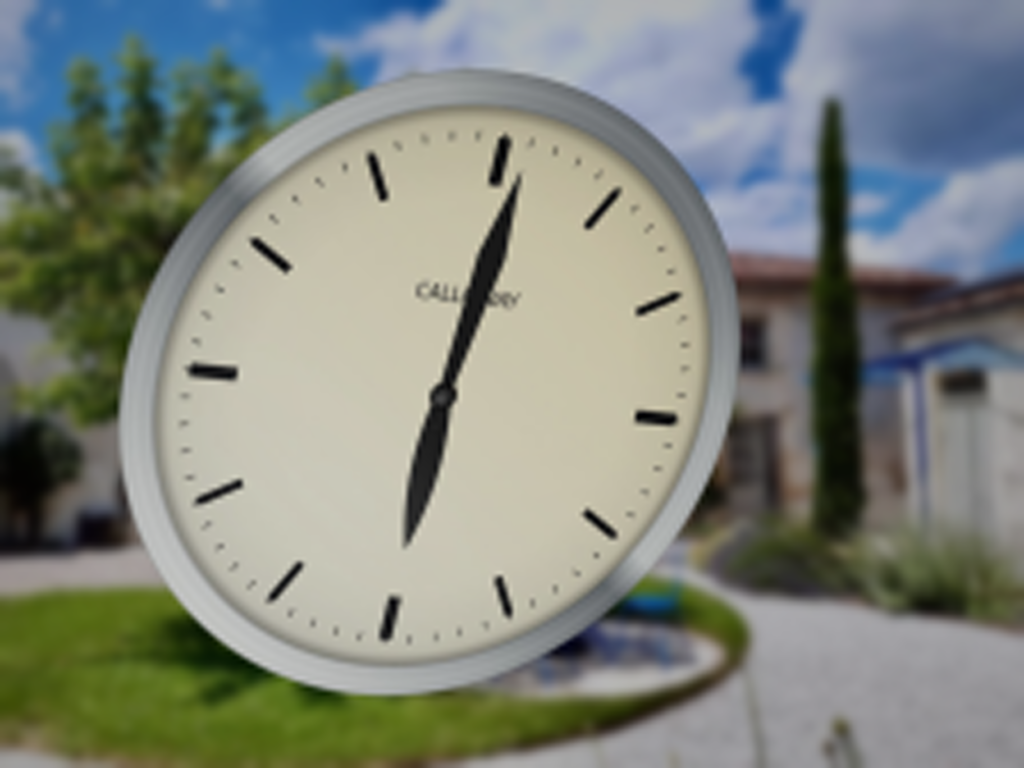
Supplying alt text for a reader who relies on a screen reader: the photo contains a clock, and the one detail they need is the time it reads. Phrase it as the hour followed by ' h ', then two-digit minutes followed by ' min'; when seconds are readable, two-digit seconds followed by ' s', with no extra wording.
6 h 01 min
